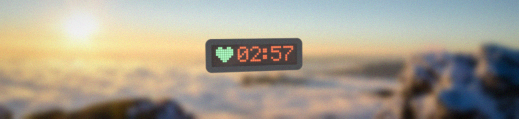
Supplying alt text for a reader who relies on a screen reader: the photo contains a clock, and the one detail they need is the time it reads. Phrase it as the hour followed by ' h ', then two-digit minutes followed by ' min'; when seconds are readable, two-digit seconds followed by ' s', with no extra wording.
2 h 57 min
